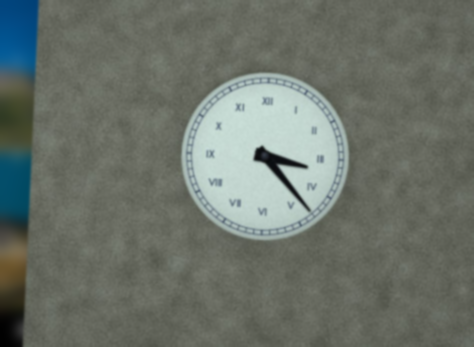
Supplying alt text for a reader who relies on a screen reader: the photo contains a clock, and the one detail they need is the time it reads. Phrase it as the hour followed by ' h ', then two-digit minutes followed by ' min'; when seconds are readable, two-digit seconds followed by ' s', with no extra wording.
3 h 23 min
